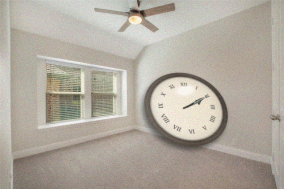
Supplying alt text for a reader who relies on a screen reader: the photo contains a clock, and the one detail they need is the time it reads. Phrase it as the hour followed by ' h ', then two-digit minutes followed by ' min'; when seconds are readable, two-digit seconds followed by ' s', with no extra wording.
2 h 10 min
